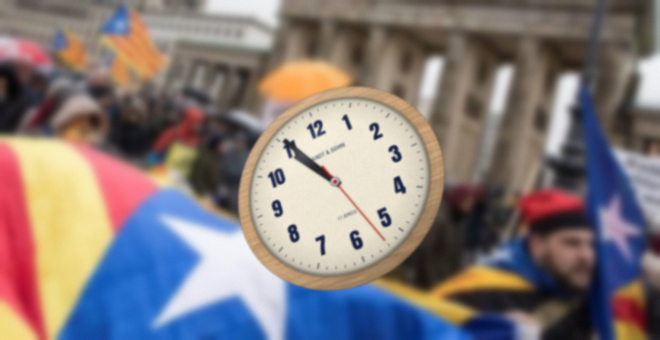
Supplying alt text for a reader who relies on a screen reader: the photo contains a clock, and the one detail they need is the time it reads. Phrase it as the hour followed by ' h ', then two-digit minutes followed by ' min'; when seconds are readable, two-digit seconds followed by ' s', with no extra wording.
10 h 55 min 27 s
